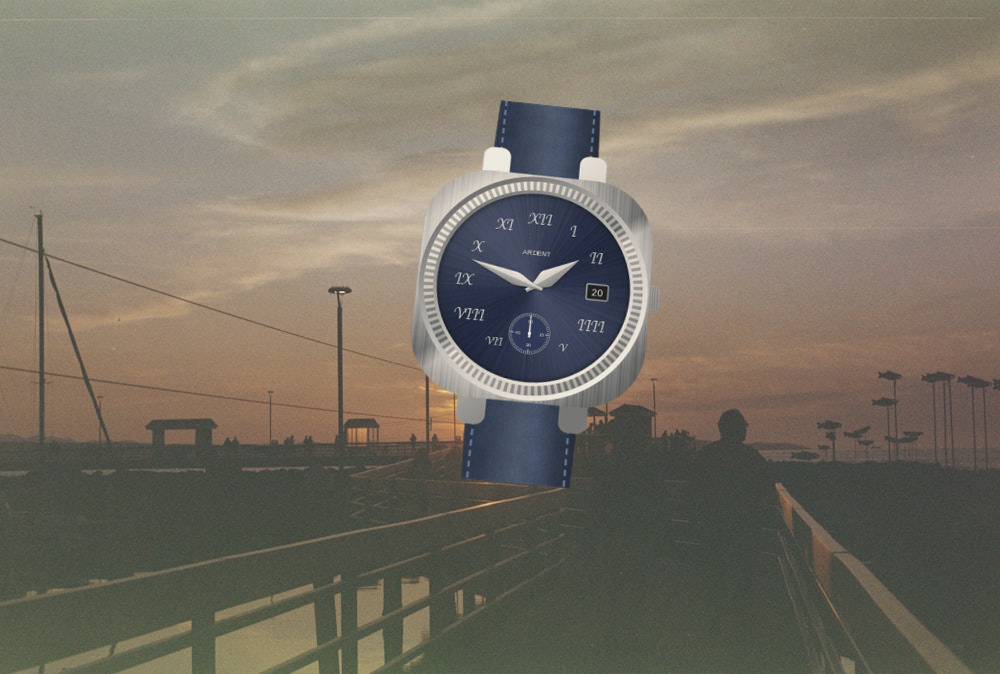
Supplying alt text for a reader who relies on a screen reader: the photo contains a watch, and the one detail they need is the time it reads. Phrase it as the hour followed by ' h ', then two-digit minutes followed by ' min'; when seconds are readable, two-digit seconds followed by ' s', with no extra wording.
1 h 48 min
